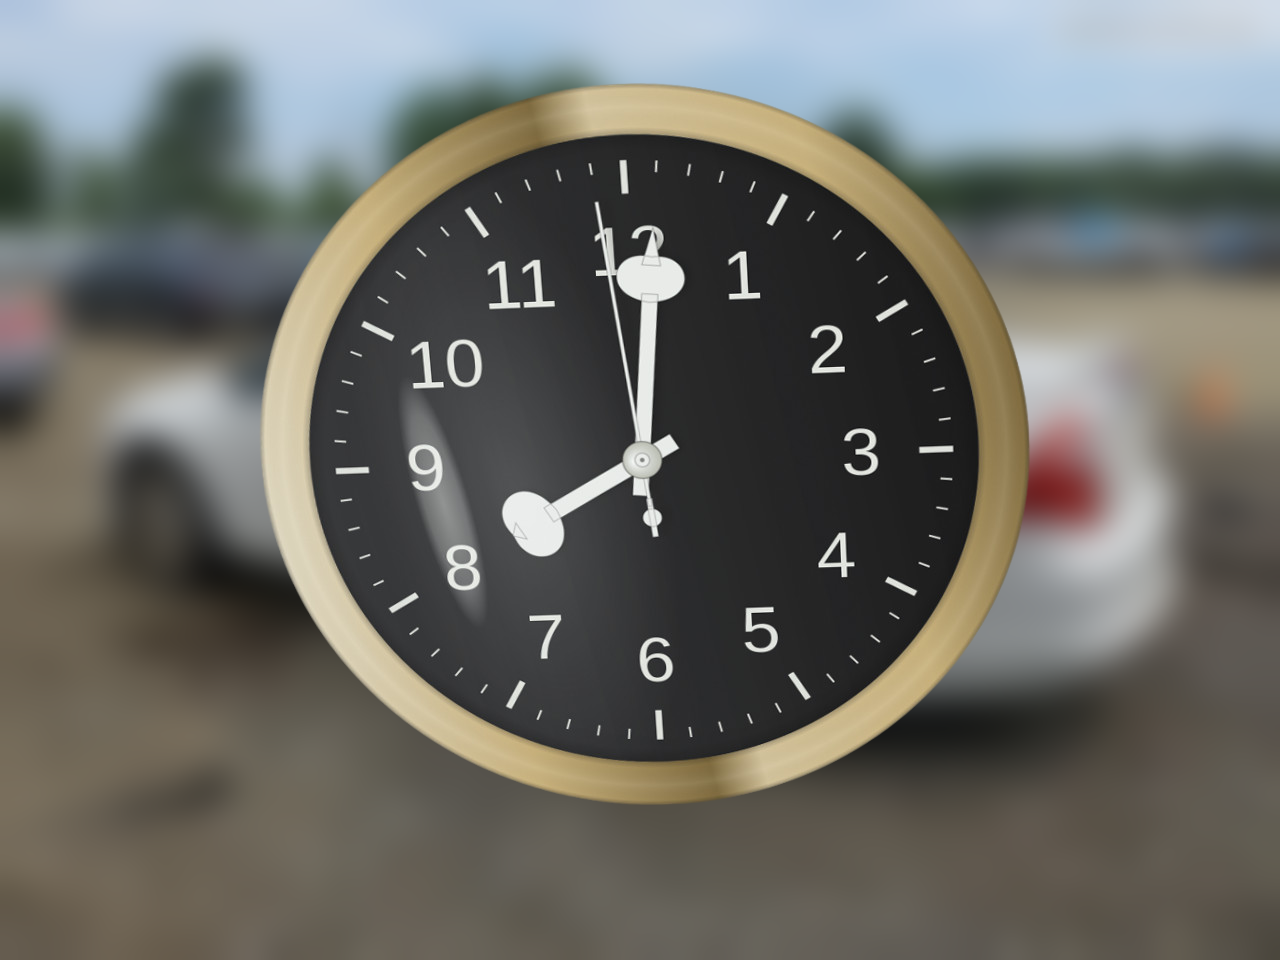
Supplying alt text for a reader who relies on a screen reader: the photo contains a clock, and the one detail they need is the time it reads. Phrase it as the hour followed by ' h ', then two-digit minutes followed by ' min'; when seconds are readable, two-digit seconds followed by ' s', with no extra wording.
8 h 00 min 59 s
